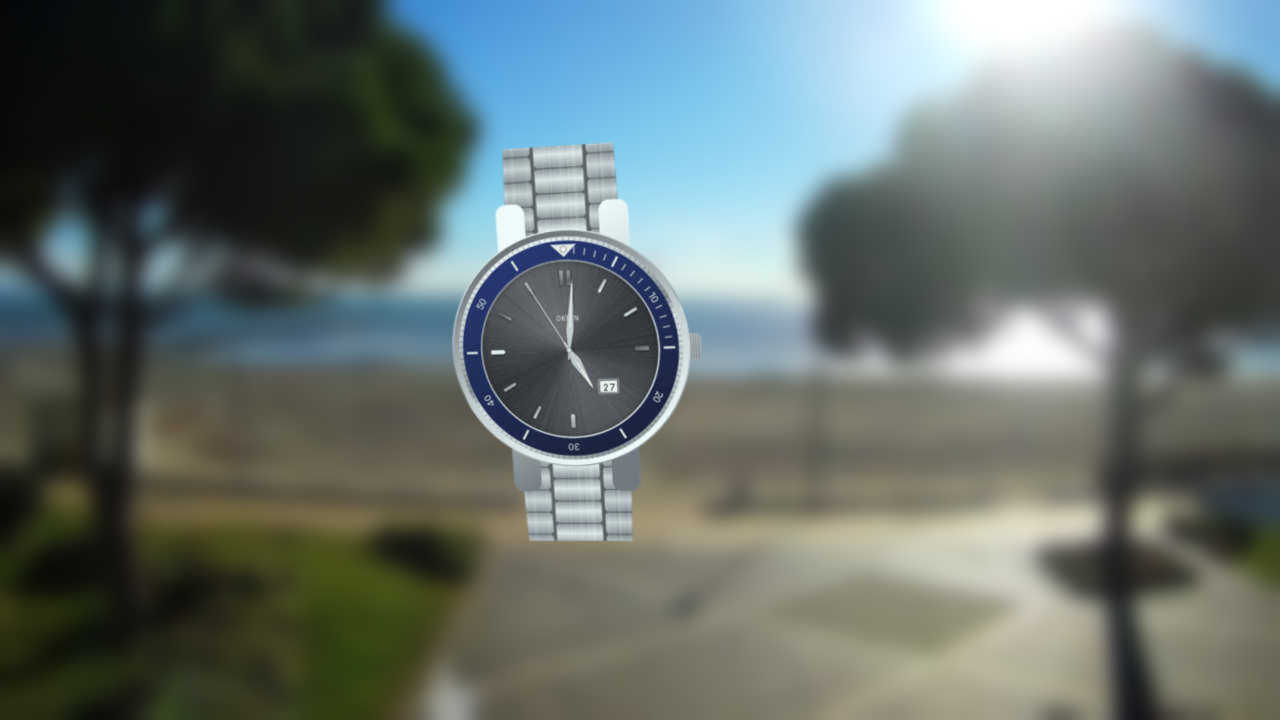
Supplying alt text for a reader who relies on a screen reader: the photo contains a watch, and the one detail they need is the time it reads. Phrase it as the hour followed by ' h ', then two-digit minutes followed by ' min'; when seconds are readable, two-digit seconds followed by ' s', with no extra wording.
5 h 00 min 55 s
